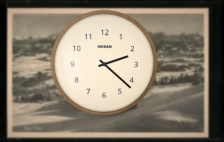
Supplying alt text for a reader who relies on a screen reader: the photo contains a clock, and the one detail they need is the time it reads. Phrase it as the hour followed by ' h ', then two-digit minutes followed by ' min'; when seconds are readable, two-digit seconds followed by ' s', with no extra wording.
2 h 22 min
